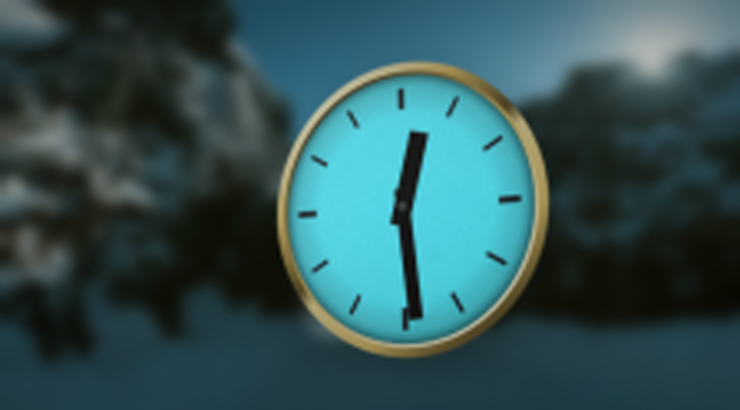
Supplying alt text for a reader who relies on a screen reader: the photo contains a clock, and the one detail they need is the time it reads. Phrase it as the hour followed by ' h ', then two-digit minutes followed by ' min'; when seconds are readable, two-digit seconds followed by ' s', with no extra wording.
12 h 29 min
